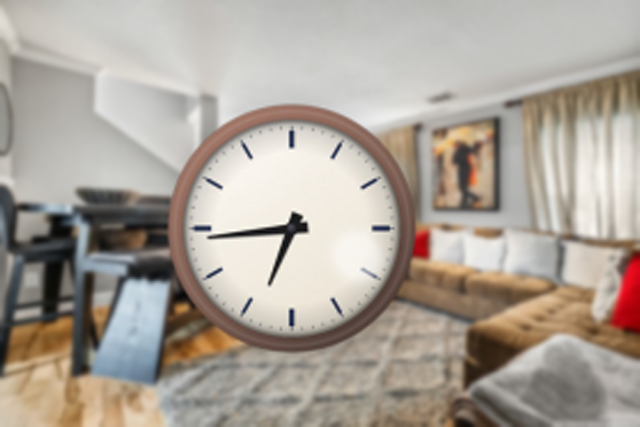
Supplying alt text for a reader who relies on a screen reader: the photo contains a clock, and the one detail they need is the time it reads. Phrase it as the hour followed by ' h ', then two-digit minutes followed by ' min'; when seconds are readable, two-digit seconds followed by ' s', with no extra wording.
6 h 44 min
